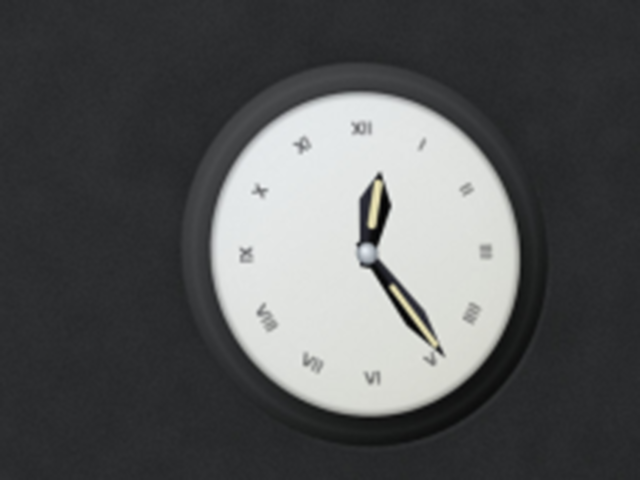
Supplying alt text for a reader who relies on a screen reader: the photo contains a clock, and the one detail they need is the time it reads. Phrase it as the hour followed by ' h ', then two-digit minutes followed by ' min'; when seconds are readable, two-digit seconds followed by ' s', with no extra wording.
12 h 24 min
